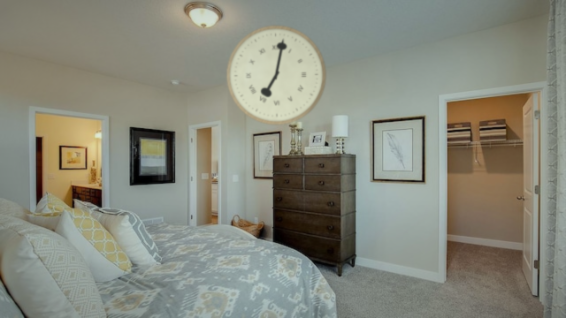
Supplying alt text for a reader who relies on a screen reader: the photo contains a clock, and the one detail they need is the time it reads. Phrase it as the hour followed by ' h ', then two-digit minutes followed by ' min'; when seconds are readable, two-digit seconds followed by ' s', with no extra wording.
7 h 02 min
